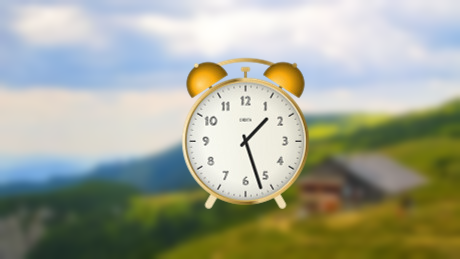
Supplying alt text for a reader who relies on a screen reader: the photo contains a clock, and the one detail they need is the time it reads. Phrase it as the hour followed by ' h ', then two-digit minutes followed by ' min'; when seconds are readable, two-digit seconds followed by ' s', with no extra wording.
1 h 27 min
